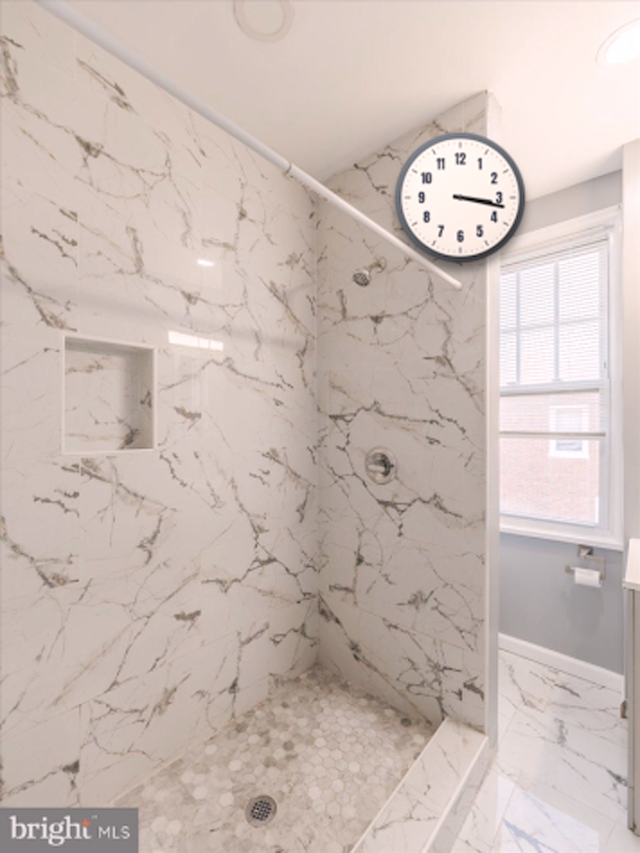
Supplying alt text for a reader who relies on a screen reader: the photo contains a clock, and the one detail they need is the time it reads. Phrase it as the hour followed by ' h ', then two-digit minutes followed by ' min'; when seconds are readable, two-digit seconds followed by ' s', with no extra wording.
3 h 17 min
